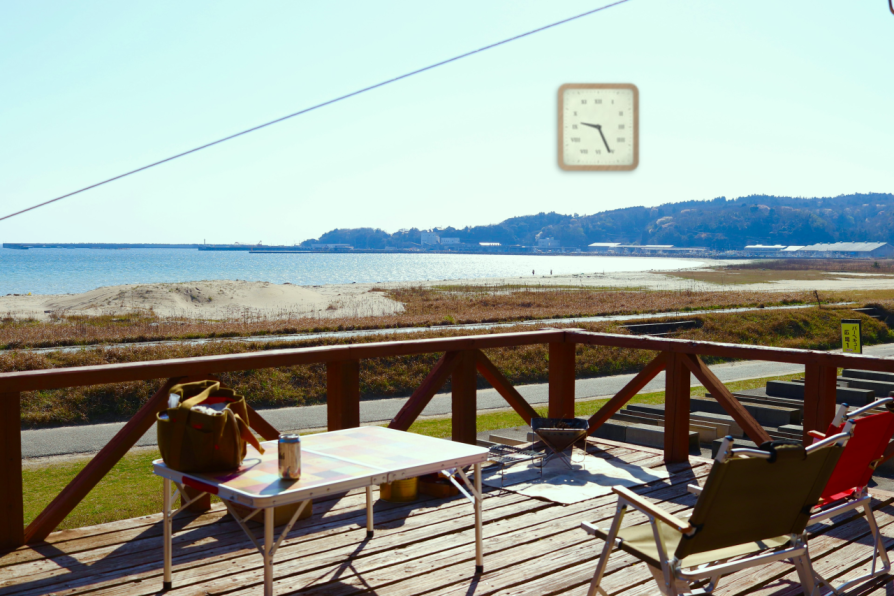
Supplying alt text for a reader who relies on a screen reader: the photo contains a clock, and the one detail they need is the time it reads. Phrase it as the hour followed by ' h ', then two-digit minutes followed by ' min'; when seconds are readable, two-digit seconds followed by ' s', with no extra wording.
9 h 26 min
